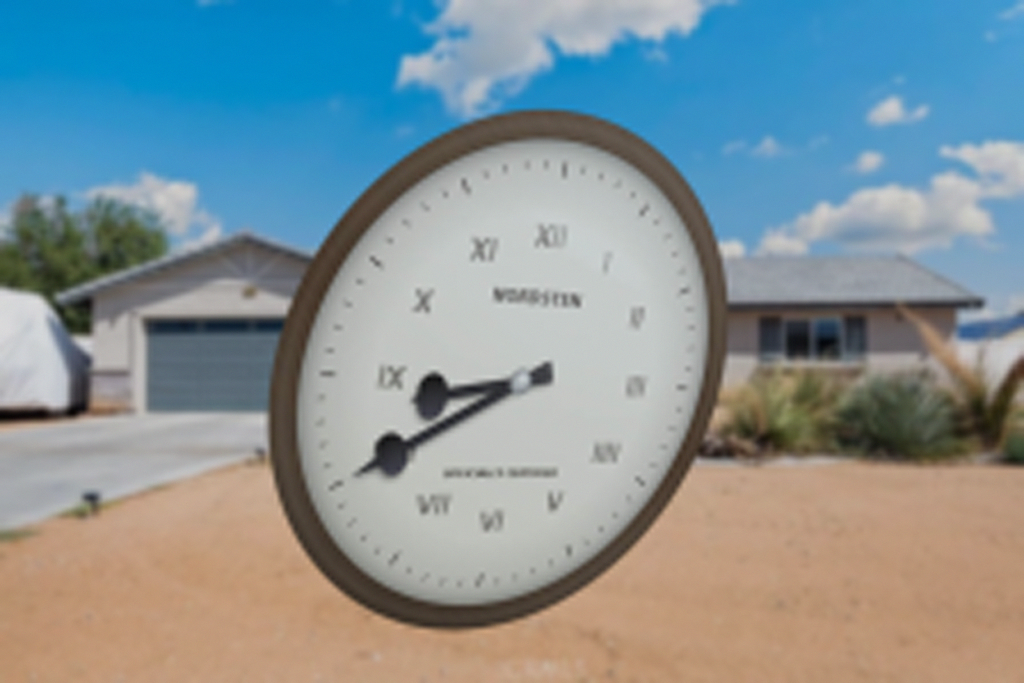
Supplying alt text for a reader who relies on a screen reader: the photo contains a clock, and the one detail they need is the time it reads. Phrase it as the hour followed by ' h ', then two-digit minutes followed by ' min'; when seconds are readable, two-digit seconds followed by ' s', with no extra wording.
8 h 40 min
